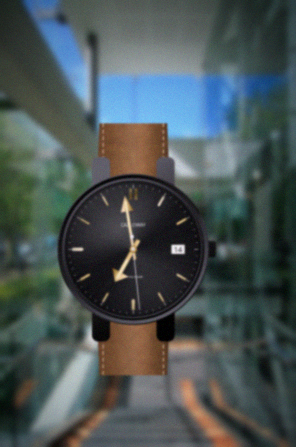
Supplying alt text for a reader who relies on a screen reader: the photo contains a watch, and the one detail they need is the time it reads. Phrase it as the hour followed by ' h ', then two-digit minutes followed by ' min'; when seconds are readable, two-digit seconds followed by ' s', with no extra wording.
6 h 58 min 29 s
